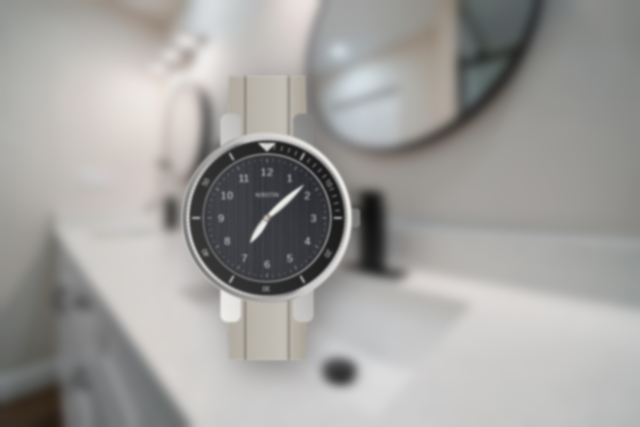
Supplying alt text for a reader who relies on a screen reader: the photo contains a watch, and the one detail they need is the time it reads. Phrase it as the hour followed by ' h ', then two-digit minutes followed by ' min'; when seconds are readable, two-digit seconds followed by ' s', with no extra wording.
7 h 08 min
